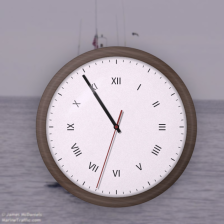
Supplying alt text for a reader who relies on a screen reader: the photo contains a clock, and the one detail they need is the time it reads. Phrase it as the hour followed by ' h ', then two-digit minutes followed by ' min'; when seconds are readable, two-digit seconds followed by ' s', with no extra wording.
10 h 54 min 33 s
